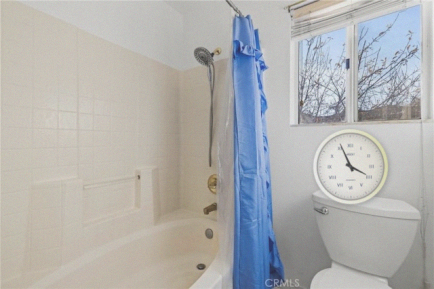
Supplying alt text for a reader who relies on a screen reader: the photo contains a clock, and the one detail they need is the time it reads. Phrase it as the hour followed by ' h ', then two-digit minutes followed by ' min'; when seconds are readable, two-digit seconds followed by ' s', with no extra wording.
3 h 56 min
